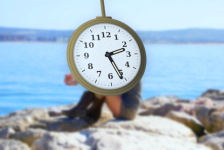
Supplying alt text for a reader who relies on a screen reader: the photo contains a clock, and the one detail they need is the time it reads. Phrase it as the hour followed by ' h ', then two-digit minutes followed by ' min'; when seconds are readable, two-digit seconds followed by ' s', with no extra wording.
2 h 26 min
